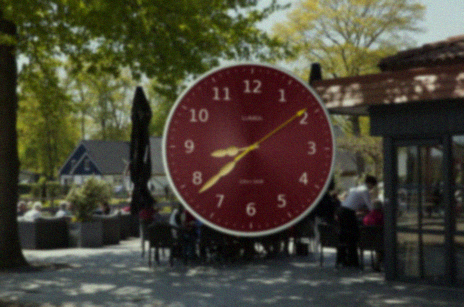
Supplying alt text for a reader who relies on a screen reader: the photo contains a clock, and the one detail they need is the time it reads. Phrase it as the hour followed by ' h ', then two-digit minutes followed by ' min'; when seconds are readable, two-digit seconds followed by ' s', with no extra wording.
8 h 38 min 09 s
